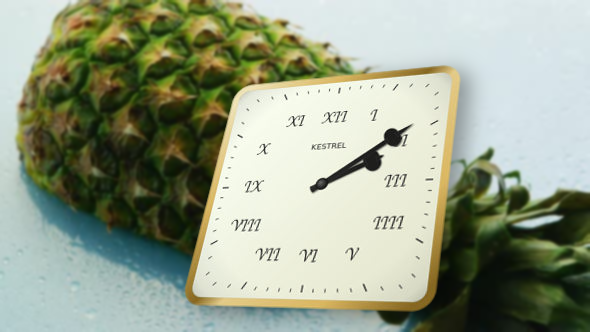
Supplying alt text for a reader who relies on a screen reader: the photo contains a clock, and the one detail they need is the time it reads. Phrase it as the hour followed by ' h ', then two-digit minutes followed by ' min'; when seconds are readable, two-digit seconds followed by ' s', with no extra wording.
2 h 09 min
